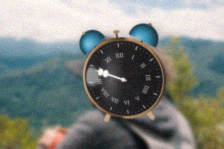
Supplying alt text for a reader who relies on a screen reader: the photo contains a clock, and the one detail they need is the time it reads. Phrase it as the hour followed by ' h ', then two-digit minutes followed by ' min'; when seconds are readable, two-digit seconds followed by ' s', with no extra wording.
9 h 49 min
